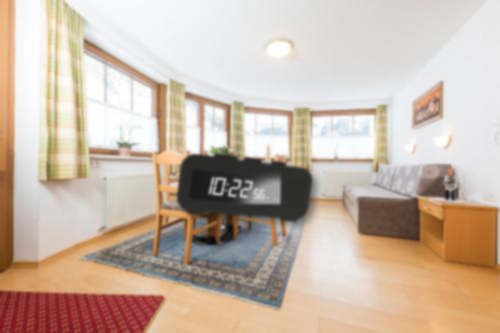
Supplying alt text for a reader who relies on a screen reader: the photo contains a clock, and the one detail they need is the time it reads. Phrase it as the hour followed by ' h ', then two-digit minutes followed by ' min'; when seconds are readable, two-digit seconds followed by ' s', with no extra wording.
10 h 22 min
